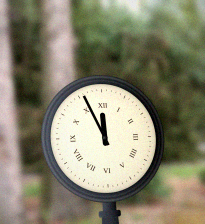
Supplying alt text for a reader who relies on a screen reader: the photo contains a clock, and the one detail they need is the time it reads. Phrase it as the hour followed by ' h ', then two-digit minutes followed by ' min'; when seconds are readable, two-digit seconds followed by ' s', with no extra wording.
11 h 56 min
